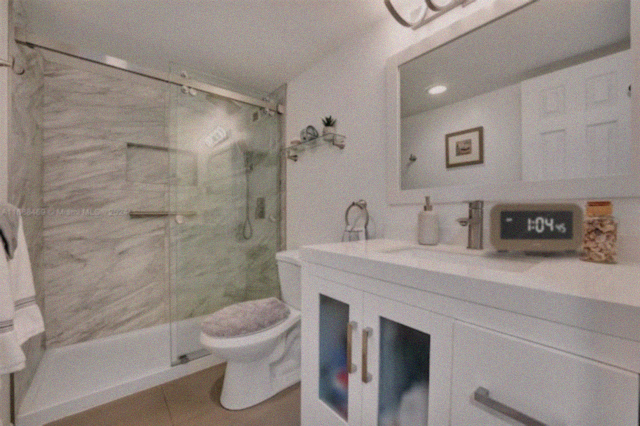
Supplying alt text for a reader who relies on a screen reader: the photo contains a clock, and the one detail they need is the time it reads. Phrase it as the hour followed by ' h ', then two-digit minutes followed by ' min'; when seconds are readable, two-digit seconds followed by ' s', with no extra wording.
1 h 04 min
